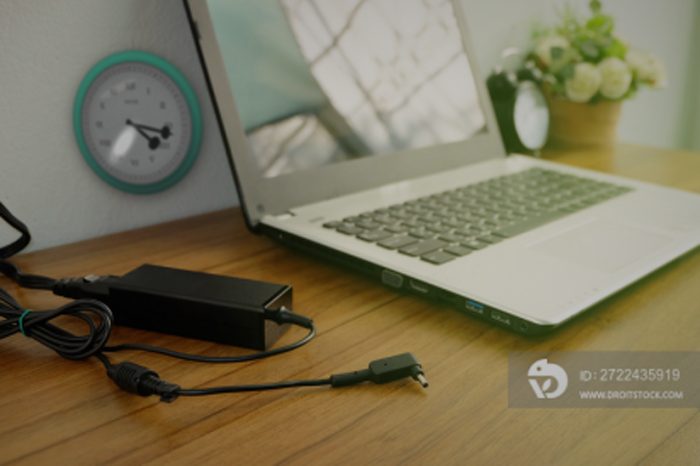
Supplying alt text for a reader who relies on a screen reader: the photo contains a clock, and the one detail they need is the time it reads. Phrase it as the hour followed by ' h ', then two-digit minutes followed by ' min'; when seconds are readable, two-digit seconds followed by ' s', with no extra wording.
4 h 17 min
